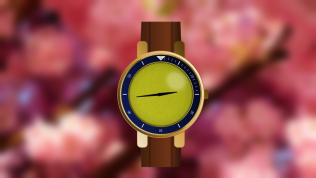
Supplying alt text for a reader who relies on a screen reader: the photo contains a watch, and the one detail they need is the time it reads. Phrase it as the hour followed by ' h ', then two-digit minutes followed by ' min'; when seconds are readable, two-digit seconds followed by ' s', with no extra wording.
2 h 44 min
